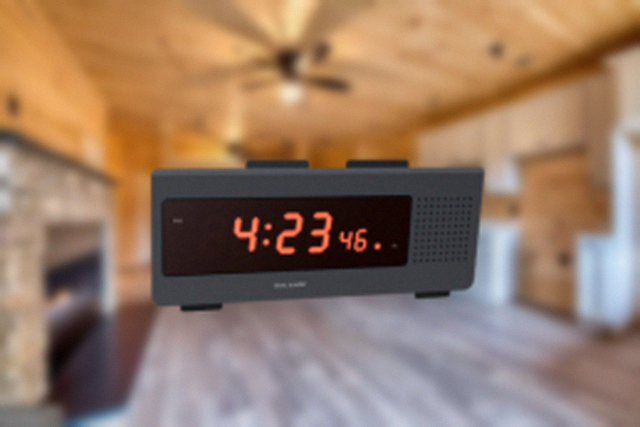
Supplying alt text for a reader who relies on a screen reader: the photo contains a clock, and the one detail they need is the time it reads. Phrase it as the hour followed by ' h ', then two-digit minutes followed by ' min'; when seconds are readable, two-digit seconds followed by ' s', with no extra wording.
4 h 23 min 46 s
